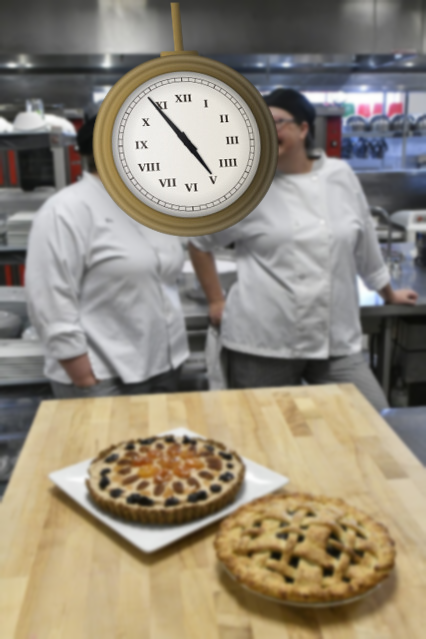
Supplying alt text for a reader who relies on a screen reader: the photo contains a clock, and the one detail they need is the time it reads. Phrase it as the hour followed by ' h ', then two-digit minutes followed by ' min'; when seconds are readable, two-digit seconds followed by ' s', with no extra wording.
4 h 54 min
